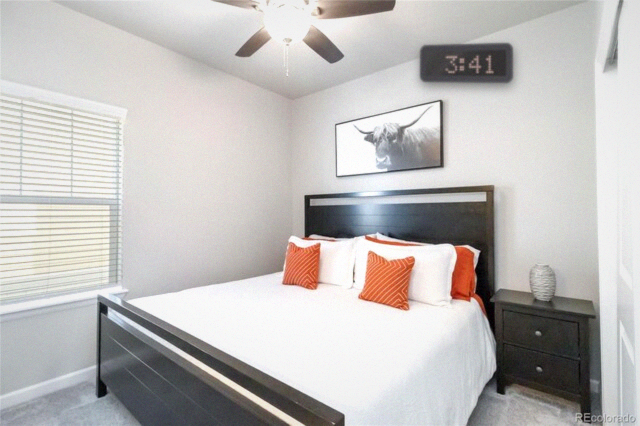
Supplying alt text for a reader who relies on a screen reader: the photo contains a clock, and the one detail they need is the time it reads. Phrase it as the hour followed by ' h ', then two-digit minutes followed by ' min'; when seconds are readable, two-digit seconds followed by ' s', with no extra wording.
3 h 41 min
